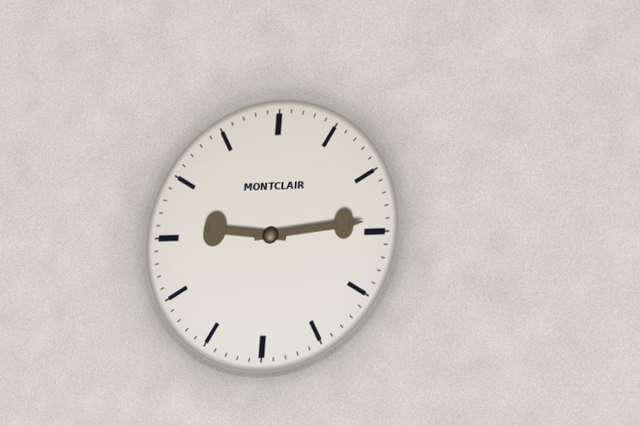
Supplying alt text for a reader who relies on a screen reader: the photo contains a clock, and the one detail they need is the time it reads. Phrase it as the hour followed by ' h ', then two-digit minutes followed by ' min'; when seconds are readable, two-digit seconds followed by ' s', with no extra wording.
9 h 14 min
